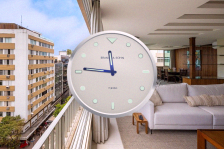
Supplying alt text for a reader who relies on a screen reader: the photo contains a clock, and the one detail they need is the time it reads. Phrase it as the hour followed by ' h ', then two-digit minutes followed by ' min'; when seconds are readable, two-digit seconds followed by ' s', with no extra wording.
11 h 46 min
